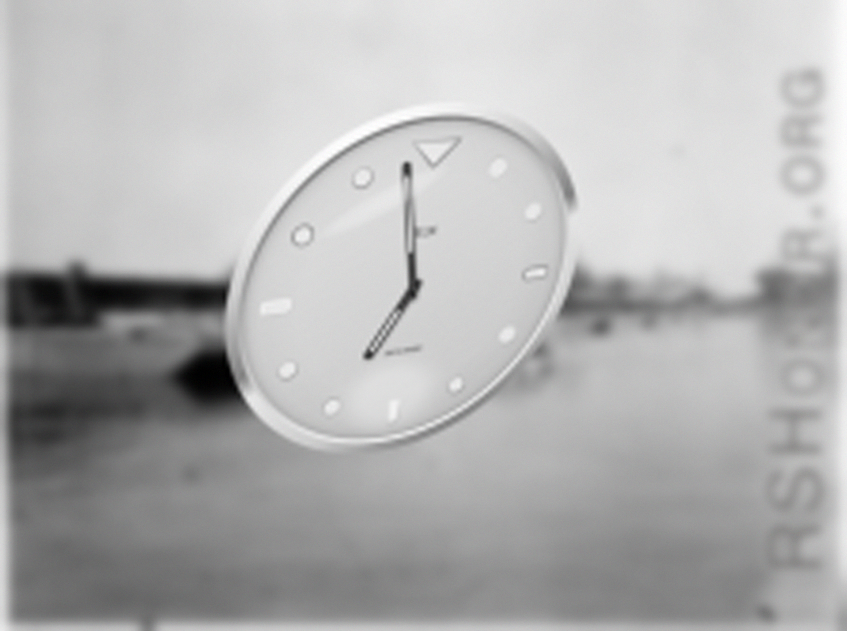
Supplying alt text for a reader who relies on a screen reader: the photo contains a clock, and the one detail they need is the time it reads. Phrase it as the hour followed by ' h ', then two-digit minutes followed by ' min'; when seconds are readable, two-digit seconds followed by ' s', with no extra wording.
6 h 58 min
